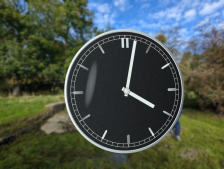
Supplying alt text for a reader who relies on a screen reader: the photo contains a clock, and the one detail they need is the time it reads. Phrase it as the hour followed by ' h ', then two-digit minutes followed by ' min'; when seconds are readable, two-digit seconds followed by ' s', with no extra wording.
4 h 02 min
